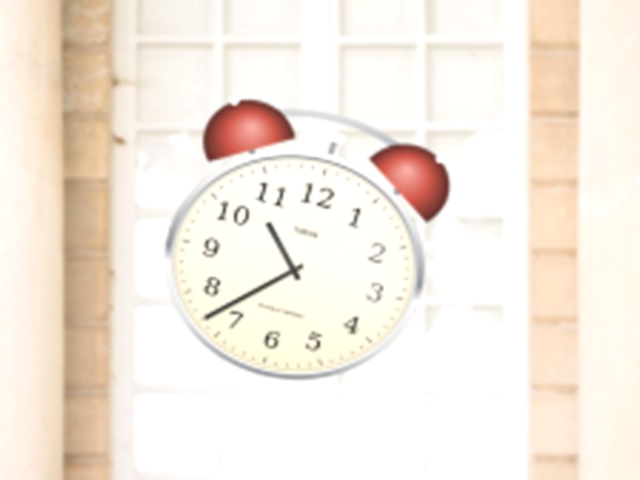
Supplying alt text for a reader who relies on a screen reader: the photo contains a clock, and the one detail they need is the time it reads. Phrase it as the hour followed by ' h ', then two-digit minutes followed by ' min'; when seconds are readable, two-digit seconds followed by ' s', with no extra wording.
10 h 37 min
